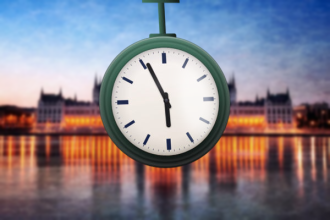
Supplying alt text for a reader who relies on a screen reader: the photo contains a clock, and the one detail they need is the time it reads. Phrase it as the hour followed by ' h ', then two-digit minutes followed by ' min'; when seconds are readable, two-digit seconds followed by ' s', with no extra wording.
5 h 56 min
